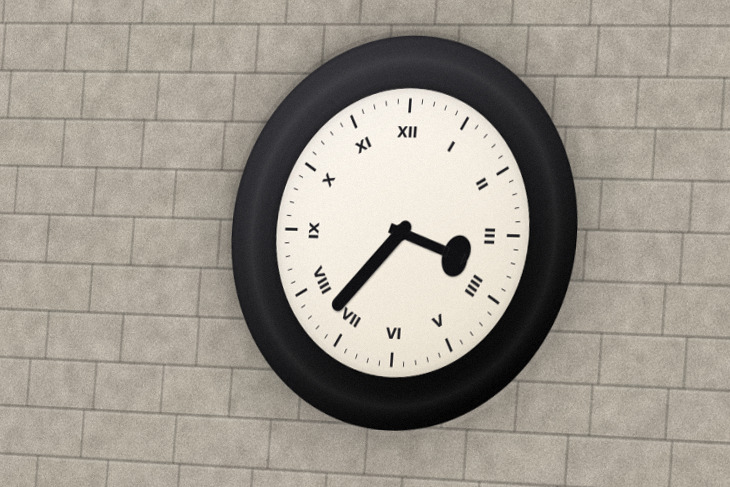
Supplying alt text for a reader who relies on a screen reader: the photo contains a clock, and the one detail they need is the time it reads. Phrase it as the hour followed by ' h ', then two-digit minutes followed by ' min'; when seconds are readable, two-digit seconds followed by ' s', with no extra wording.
3 h 37 min
